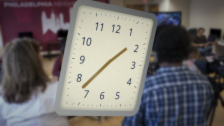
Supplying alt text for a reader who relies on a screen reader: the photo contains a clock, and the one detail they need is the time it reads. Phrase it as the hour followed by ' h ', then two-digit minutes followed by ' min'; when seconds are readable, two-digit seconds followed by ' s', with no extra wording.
1 h 37 min
